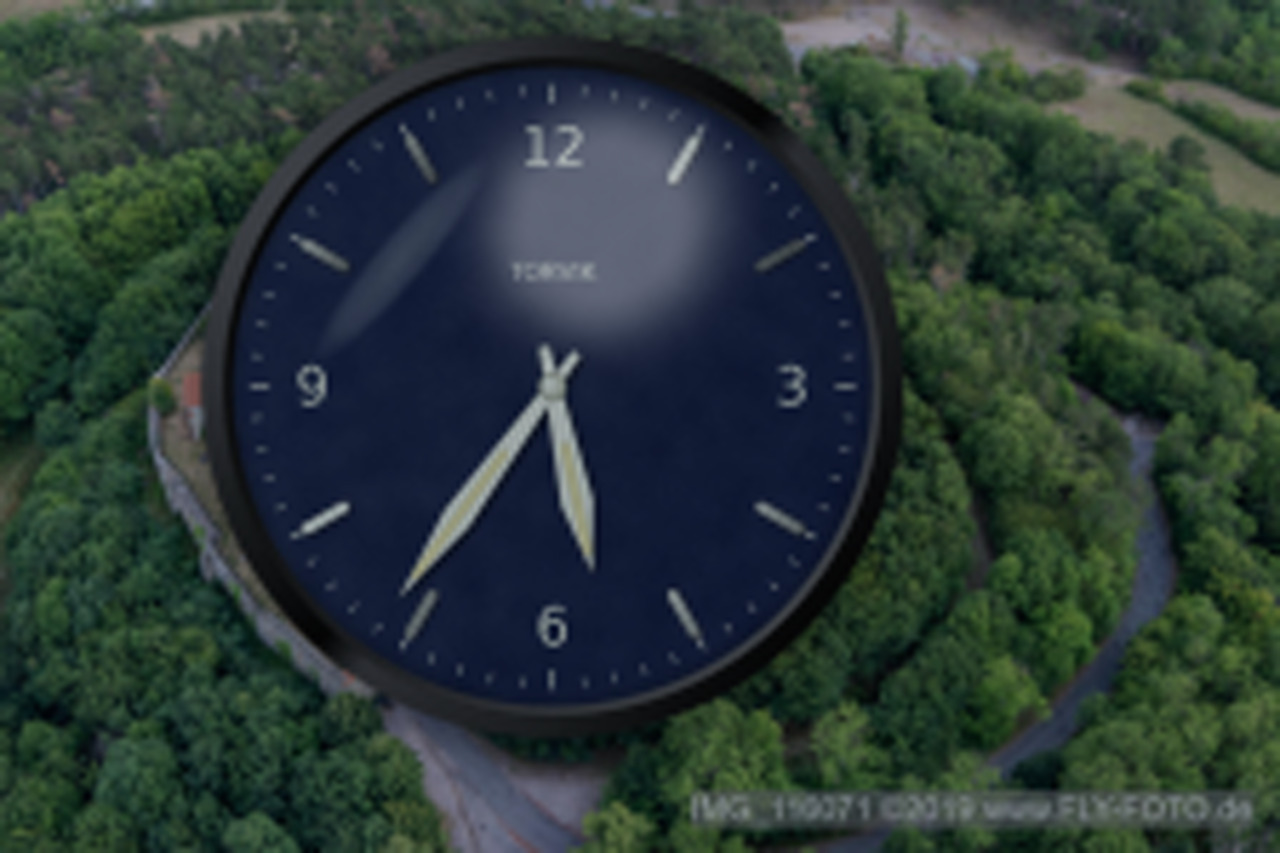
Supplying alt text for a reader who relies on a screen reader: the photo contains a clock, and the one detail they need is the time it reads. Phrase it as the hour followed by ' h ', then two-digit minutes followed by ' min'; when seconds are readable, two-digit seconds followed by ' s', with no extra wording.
5 h 36 min
